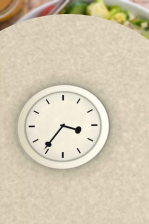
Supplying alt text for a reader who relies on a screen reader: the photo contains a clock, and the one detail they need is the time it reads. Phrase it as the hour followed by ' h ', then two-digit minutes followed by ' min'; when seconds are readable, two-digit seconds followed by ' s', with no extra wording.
3 h 36 min
